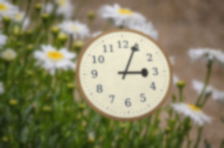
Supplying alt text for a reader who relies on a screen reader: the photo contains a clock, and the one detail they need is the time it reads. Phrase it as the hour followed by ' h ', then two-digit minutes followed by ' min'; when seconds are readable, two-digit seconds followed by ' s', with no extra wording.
3 h 04 min
